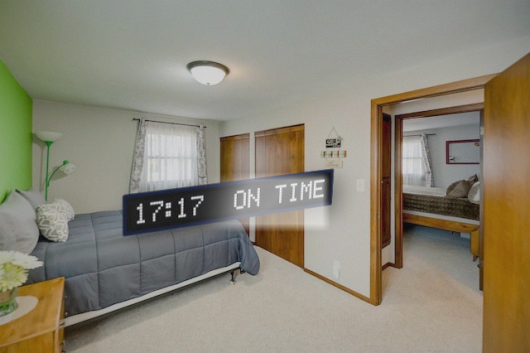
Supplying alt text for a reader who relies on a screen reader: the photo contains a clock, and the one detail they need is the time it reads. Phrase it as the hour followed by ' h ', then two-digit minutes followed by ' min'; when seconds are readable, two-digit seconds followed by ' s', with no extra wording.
17 h 17 min
